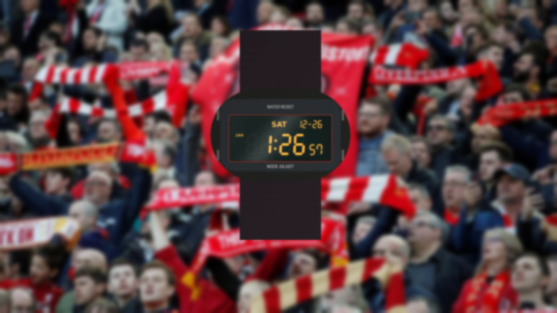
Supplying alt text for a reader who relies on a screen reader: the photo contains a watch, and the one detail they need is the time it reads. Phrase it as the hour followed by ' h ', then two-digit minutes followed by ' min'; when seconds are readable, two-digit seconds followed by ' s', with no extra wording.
1 h 26 min 57 s
